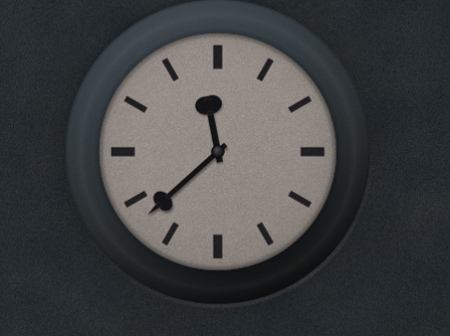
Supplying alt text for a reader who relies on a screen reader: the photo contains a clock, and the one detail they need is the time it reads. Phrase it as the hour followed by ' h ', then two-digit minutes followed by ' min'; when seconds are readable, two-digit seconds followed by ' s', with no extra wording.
11 h 38 min
